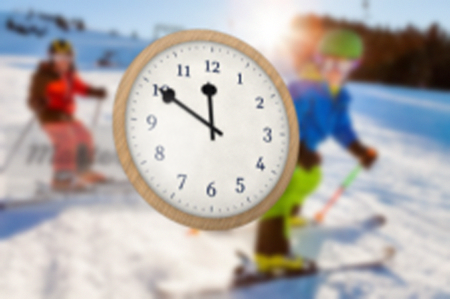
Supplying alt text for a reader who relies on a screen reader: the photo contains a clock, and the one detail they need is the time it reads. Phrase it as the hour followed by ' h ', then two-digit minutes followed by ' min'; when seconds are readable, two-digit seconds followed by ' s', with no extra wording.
11 h 50 min
